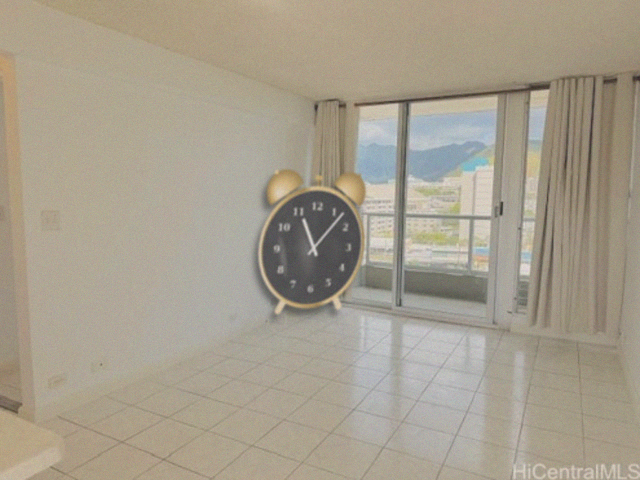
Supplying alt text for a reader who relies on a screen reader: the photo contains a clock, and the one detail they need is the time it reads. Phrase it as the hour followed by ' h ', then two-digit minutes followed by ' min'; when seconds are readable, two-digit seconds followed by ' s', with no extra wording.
11 h 07 min
